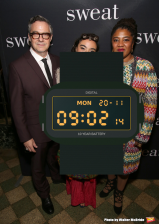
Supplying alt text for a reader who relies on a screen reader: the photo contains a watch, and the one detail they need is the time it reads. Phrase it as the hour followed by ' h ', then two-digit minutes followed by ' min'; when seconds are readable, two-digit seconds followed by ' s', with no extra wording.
9 h 02 min 14 s
